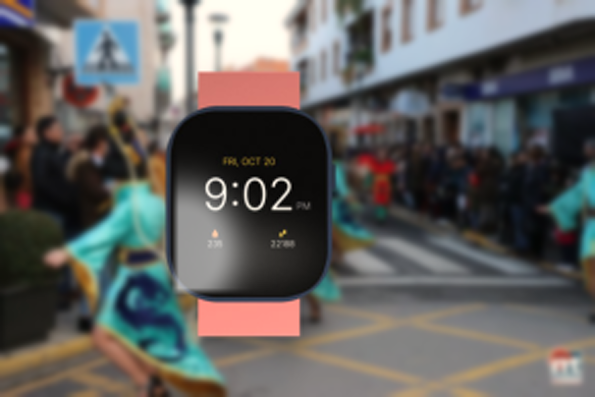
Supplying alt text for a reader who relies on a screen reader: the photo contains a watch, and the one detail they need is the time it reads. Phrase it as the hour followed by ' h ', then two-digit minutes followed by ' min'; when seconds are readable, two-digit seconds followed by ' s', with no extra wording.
9 h 02 min
